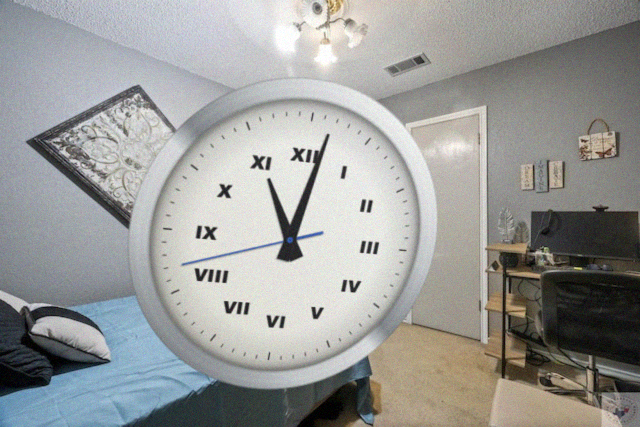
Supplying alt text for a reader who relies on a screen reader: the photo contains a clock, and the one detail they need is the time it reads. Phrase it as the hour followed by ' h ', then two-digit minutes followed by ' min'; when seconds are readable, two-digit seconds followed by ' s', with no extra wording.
11 h 01 min 42 s
